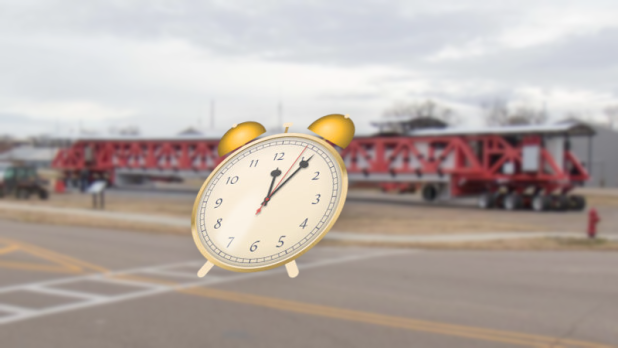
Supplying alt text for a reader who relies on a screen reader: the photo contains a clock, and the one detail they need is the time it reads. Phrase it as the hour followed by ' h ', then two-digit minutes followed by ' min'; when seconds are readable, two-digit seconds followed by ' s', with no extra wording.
12 h 06 min 04 s
